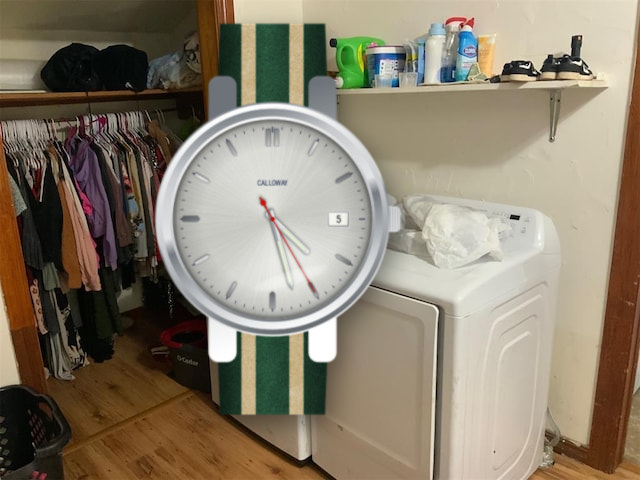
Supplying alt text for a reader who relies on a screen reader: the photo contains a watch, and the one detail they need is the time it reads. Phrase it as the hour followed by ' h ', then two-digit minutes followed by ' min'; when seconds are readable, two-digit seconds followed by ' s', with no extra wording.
4 h 27 min 25 s
